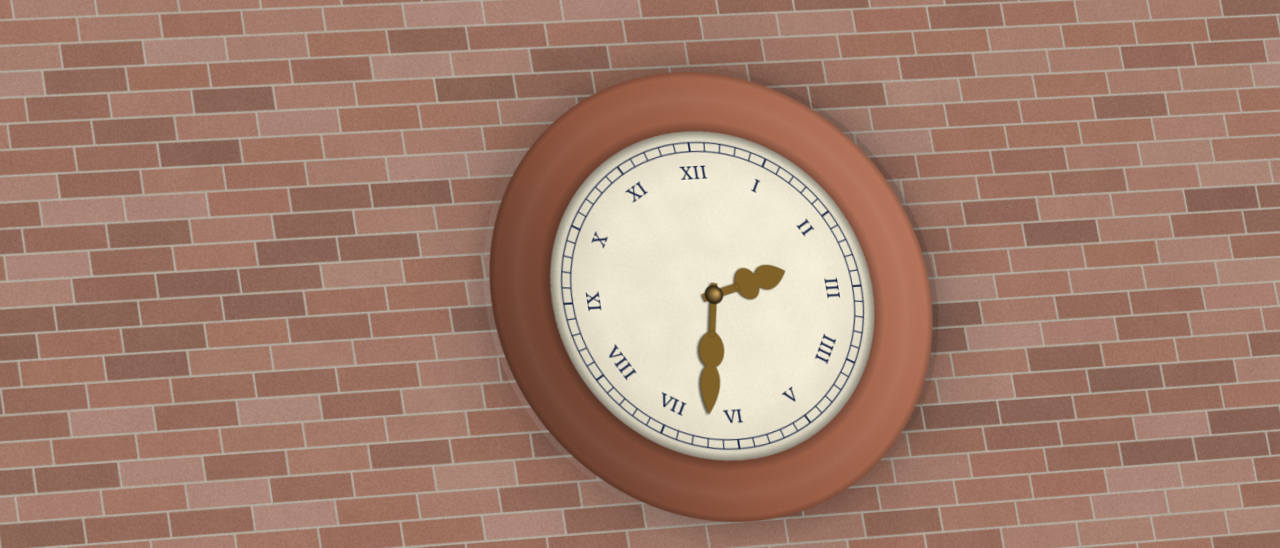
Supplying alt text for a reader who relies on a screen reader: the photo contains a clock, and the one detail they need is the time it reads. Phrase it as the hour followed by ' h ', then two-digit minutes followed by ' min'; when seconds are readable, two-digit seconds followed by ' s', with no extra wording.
2 h 32 min
